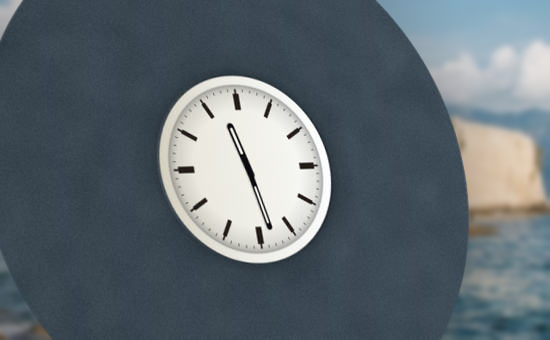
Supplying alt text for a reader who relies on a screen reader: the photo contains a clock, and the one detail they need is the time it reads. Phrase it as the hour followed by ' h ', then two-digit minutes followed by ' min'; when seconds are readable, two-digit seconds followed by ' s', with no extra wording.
11 h 28 min
